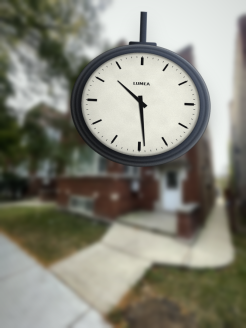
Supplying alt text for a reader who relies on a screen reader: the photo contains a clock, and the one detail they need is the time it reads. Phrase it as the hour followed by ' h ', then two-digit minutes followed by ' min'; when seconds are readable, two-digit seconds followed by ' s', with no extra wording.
10 h 29 min
